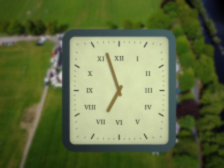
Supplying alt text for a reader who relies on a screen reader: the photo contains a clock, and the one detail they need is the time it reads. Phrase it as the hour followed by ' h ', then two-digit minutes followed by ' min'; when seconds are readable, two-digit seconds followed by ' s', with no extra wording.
6 h 57 min
